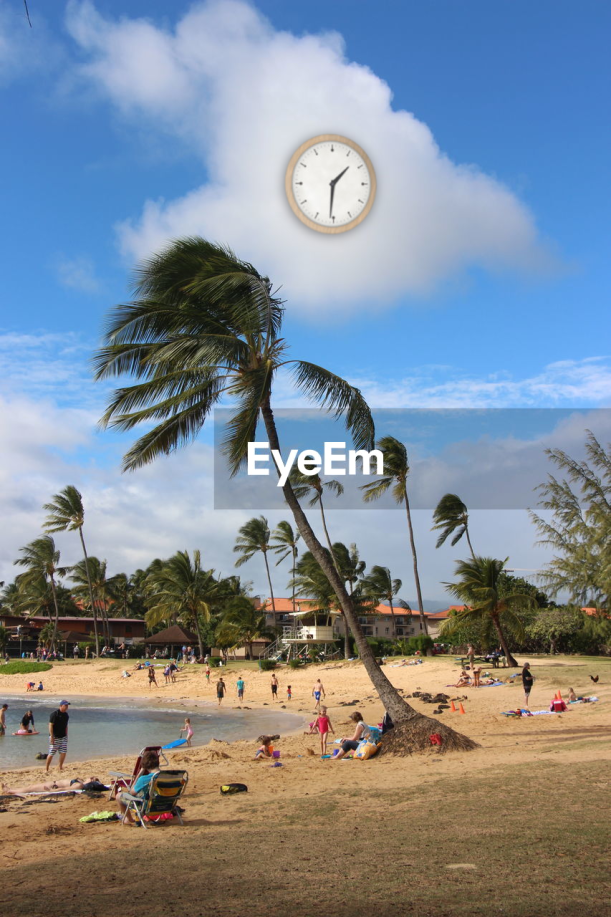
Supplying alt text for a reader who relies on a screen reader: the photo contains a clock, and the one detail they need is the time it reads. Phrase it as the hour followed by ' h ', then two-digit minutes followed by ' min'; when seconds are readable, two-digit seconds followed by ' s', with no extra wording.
1 h 31 min
